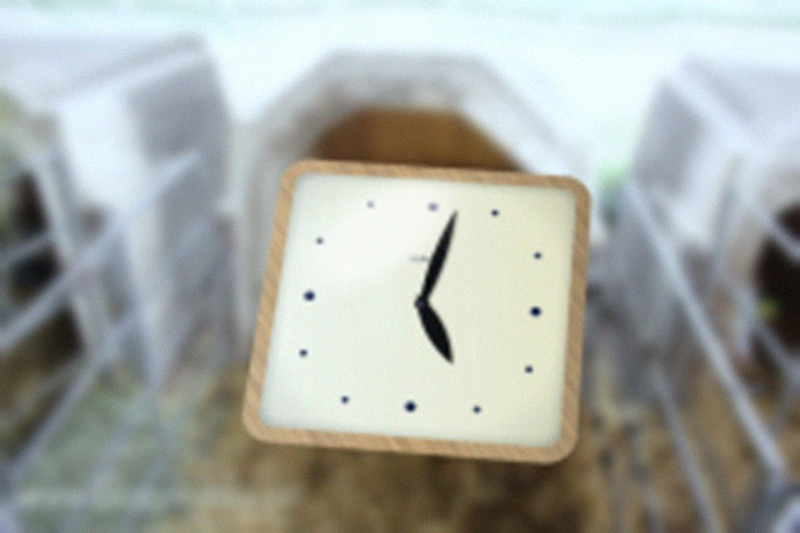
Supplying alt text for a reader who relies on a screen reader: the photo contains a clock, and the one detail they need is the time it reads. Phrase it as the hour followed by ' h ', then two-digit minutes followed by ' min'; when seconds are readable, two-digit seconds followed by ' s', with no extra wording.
5 h 02 min
